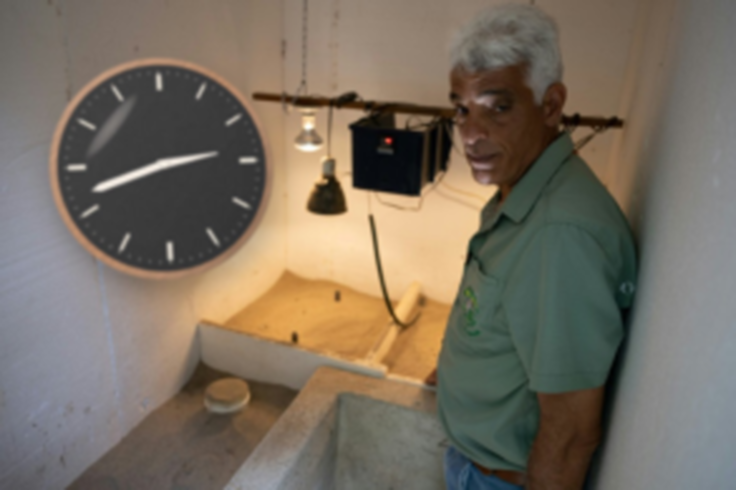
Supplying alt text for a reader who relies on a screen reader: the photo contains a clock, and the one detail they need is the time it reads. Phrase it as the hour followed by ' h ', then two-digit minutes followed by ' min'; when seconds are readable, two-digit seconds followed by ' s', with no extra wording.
2 h 42 min
